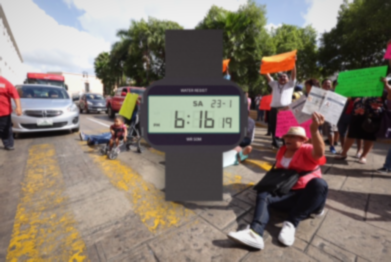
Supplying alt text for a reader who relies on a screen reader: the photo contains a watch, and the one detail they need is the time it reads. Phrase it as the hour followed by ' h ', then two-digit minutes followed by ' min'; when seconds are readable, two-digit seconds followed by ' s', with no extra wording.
6 h 16 min 19 s
